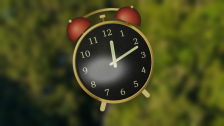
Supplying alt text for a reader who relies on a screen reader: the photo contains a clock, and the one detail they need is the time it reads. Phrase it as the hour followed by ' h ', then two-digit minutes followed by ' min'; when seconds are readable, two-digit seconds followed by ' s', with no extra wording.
12 h 12 min
